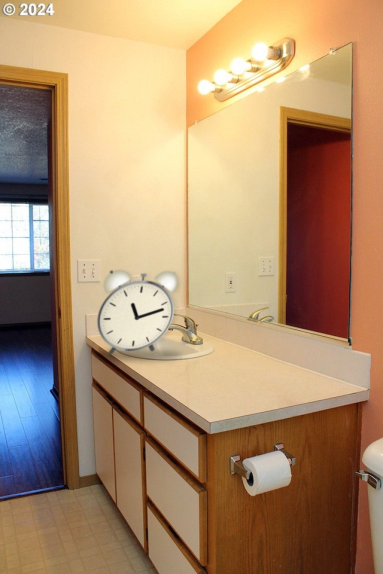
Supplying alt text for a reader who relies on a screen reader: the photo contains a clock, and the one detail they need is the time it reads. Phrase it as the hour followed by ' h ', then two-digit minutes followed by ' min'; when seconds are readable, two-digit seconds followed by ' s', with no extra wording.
11 h 12 min
